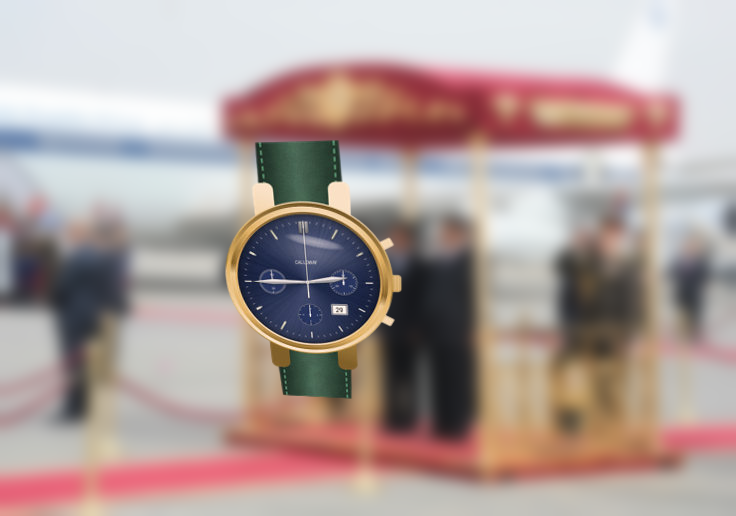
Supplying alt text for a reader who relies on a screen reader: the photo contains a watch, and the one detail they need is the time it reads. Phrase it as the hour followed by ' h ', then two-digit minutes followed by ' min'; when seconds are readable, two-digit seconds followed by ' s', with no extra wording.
2 h 45 min
